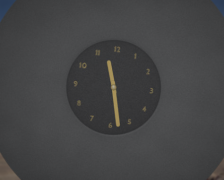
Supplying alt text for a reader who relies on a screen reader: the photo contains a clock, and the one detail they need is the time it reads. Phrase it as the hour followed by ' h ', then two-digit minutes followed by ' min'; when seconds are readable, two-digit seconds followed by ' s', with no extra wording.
11 h 28 min
